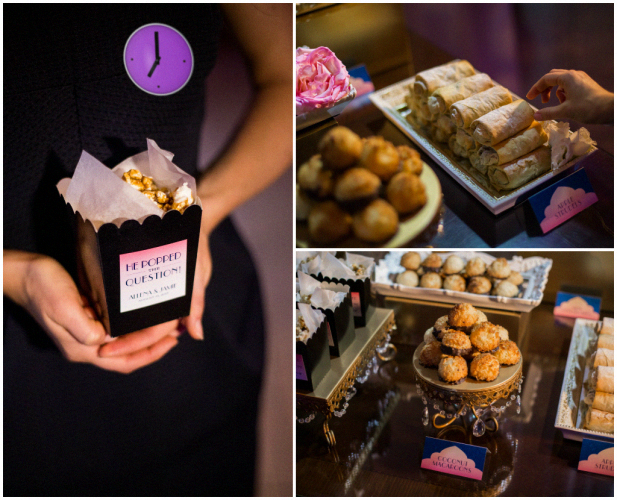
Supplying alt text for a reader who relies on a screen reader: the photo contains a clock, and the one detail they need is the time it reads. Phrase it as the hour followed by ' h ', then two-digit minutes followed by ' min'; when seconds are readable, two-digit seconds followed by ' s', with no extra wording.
7 h 00 min
